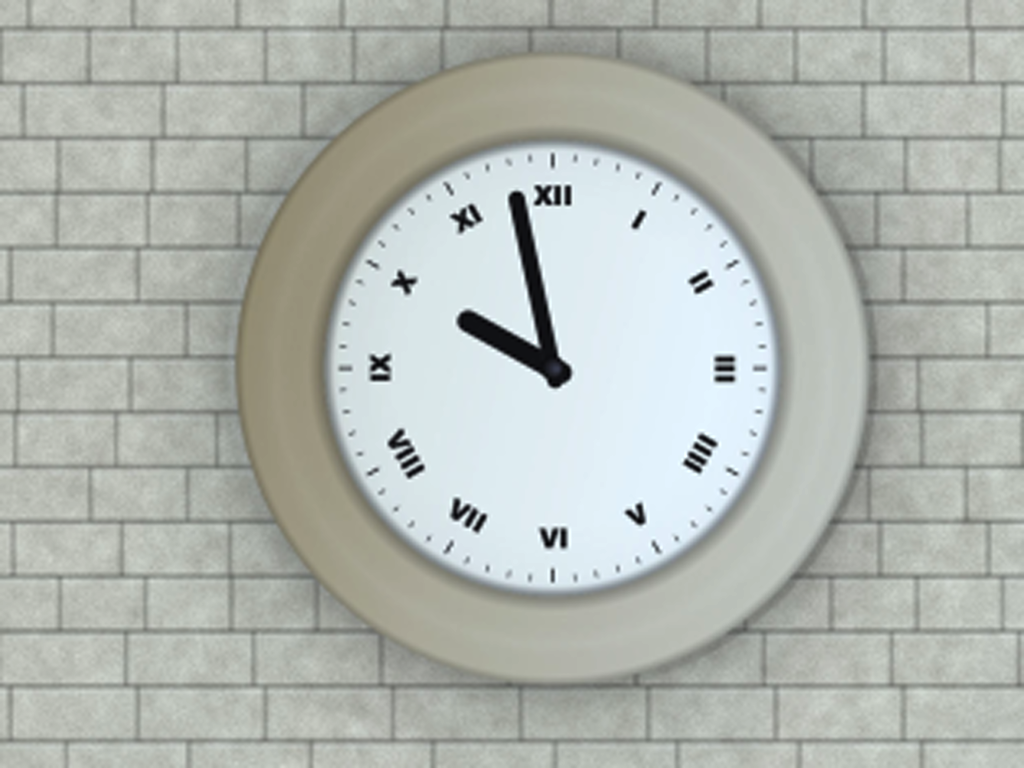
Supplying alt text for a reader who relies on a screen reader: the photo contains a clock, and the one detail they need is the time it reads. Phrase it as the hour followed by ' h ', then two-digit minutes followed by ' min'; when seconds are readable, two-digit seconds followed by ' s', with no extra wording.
9 h 58 min
